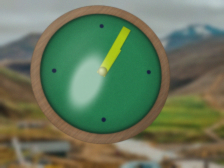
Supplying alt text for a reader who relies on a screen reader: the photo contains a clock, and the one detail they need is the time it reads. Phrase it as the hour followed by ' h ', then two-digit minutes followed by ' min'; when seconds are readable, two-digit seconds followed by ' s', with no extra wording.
1 h 05 min
